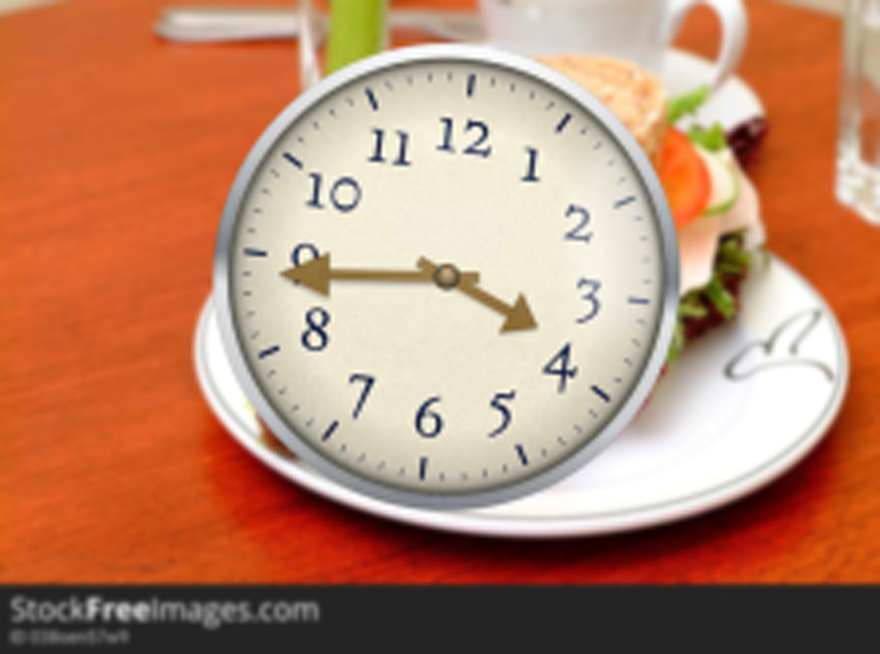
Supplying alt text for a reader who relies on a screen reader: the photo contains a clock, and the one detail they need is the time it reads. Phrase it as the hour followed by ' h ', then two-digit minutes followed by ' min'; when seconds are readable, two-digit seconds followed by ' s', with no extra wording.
3 h 44 min
